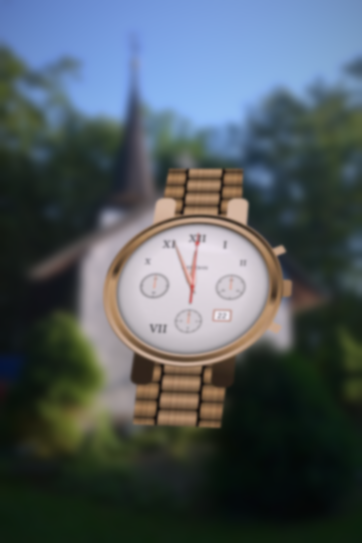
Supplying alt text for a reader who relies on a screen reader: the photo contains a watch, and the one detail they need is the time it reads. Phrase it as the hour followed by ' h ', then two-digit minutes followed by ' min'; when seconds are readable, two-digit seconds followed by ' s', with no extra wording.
11 h 56 min
